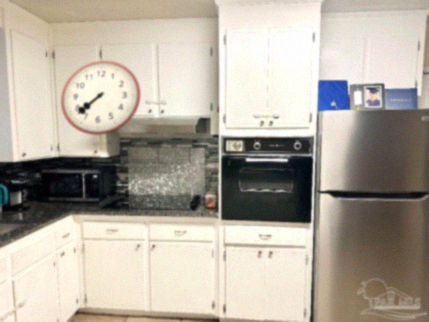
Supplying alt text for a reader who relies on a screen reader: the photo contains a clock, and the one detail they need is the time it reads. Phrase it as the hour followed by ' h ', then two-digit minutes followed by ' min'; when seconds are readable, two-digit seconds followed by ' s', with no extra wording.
7 h 38 min
